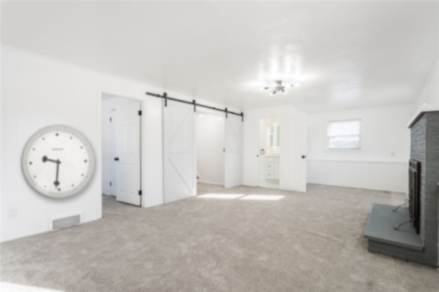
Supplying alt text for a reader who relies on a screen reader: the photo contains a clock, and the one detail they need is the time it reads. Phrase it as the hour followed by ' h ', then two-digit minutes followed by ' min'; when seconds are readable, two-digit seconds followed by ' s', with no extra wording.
9 h 31 min
